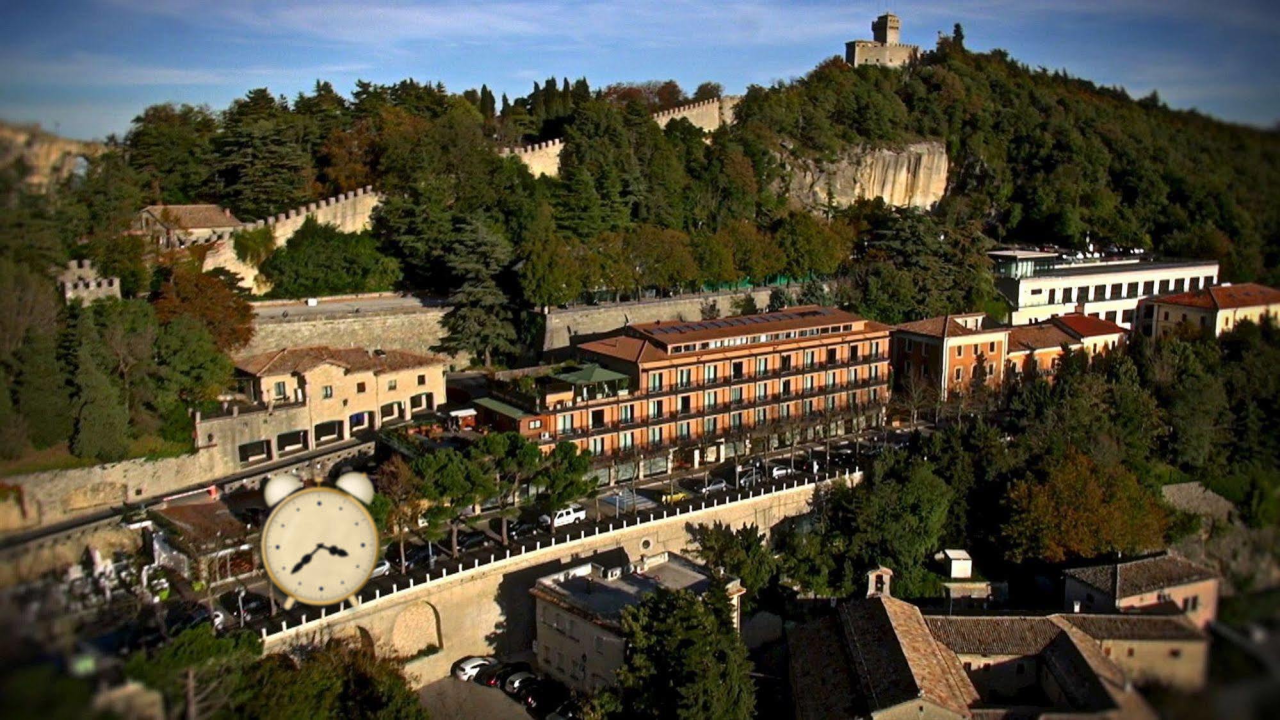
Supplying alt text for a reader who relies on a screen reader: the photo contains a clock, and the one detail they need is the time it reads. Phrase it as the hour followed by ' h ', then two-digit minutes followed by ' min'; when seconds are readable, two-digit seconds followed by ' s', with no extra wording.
3 h 38 min
